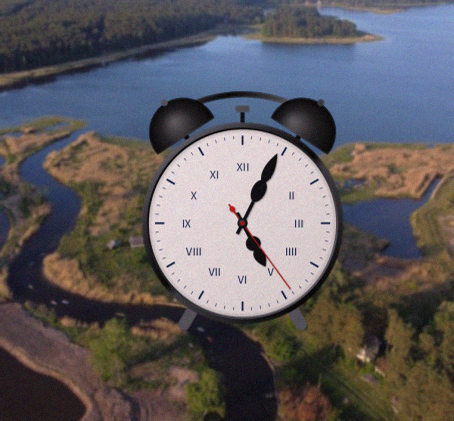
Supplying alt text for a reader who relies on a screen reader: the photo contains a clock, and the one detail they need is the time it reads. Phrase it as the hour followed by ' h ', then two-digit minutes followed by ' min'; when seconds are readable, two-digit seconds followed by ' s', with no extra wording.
5 h 04 min 24 s
